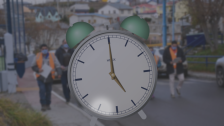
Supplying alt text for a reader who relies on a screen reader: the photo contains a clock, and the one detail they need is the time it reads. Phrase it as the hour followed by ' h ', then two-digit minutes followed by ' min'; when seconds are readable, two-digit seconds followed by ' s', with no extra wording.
5 h 00 min
